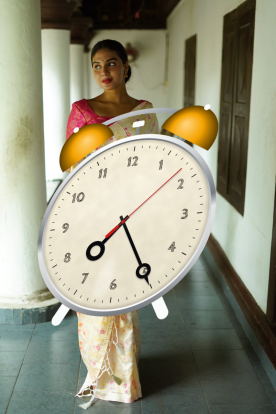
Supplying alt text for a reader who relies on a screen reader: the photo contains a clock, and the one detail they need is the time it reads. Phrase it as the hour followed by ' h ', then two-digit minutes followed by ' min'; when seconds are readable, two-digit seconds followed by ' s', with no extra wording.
7 h 25 min 08 s
